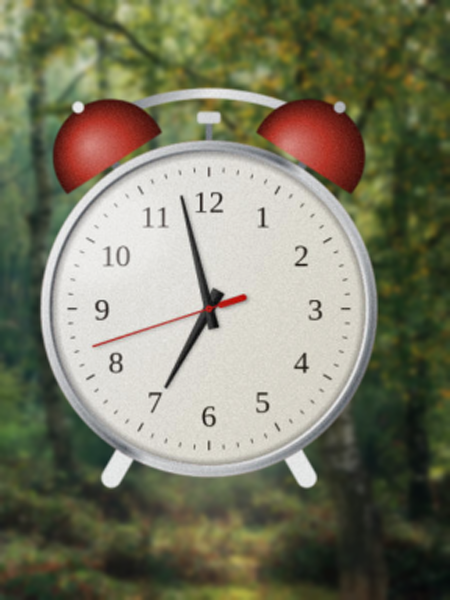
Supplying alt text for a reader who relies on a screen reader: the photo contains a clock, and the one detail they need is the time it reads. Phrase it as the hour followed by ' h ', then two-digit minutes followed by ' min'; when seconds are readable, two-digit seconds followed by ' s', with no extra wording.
6 h 57 min 42 s
